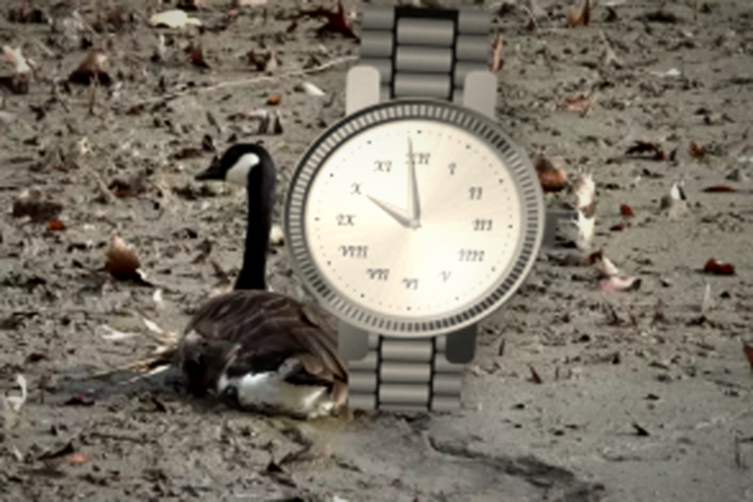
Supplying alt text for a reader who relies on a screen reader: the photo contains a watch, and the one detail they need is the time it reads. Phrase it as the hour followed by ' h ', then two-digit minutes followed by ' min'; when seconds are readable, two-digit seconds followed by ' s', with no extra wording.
9 h 59 min
